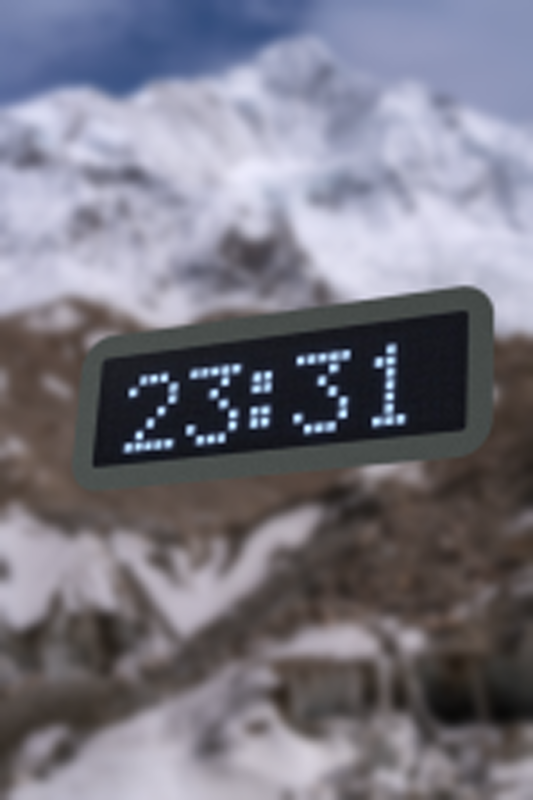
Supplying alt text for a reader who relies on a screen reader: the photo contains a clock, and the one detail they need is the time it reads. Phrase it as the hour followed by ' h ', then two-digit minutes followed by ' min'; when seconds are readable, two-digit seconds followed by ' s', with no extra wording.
23 h 31 min
